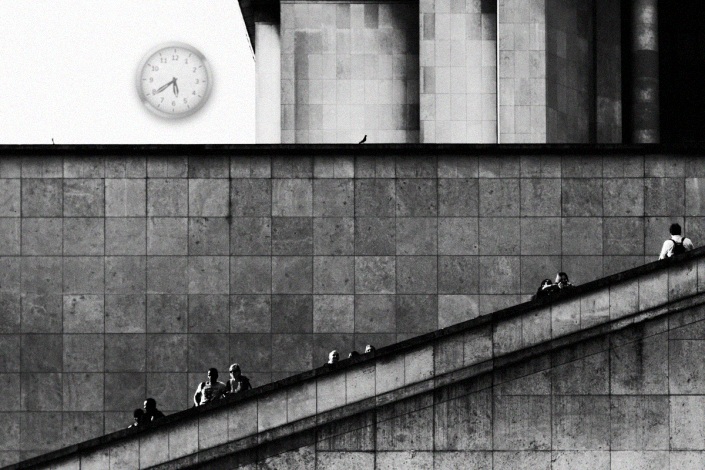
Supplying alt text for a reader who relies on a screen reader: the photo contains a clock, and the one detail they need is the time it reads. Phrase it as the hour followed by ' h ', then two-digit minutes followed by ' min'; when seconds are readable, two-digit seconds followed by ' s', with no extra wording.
5 h 39 min
